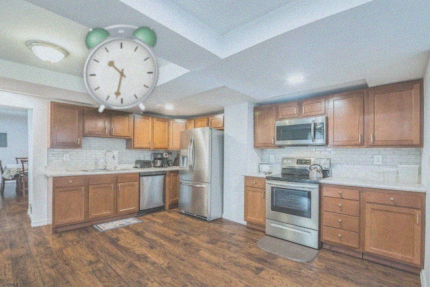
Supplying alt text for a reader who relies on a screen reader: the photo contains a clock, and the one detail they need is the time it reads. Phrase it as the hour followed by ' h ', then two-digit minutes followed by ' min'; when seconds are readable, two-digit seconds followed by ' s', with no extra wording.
10 h 32 min
